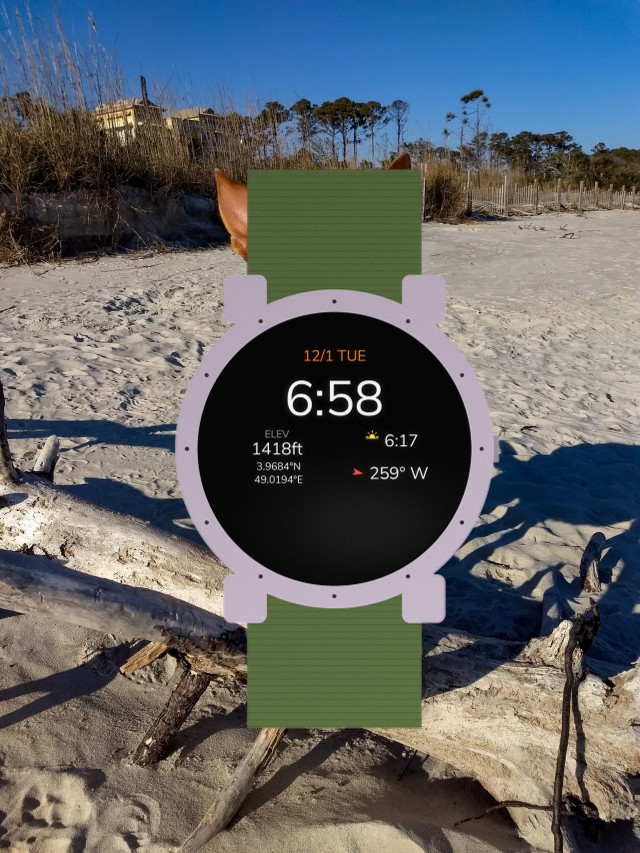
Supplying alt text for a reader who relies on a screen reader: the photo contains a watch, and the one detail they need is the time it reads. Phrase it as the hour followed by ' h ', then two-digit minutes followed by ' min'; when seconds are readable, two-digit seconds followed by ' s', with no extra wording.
6 h 58 min
